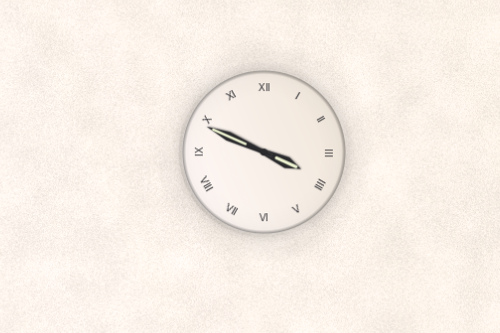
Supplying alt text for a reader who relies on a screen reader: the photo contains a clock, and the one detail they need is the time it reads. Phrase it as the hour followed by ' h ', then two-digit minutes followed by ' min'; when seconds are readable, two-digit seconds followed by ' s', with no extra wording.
3 h 49 min
